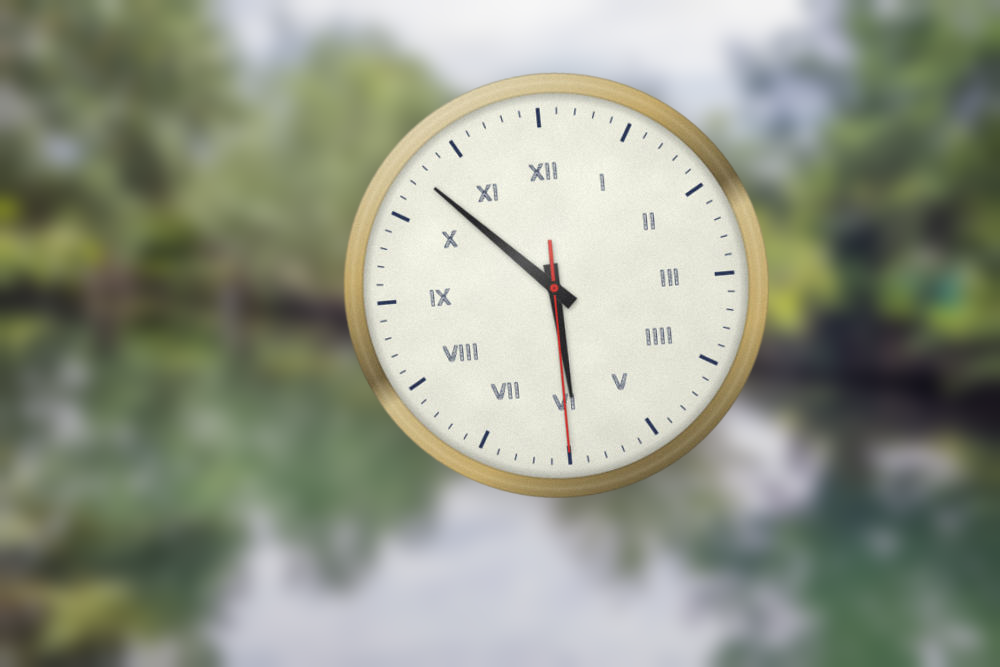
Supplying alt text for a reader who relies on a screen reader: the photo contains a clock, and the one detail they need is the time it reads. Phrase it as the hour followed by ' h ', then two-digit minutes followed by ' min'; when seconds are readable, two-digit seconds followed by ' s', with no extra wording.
5 h 52 min 30 s
